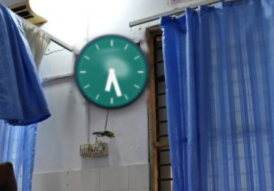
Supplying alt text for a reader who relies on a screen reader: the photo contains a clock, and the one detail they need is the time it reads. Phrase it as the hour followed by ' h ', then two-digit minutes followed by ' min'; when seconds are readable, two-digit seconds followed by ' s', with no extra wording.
6 h 27 min
